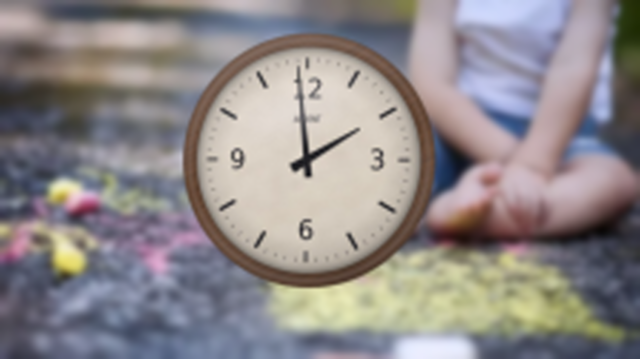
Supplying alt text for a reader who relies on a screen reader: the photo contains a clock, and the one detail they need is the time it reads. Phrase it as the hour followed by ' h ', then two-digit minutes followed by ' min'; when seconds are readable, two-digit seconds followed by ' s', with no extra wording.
1 h 59 min
